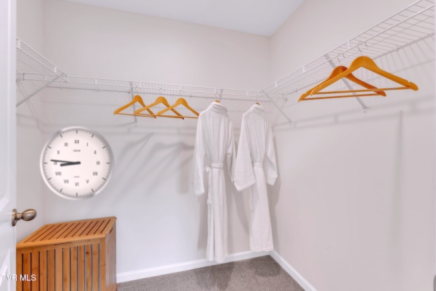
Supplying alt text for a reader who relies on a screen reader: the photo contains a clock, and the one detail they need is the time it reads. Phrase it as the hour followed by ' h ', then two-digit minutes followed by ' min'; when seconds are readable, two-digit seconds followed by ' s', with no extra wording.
8 h 46 min
